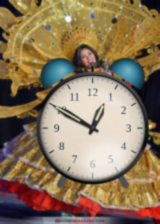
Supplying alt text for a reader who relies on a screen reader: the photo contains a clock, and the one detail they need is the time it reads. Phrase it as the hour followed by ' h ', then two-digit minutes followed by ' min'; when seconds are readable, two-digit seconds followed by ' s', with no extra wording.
12 h 50 min
